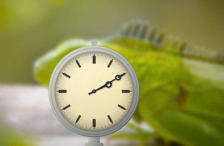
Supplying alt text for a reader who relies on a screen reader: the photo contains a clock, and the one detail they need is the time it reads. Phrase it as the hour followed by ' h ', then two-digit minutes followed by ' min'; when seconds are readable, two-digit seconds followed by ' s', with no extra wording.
2 h 10 min
